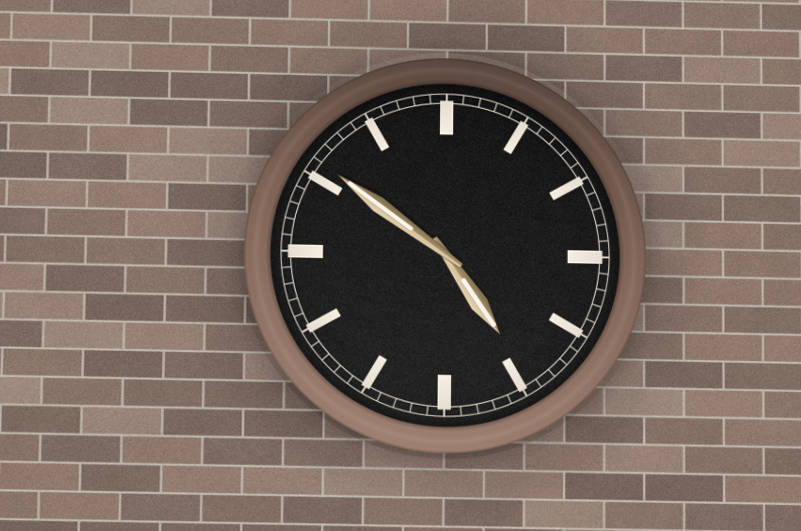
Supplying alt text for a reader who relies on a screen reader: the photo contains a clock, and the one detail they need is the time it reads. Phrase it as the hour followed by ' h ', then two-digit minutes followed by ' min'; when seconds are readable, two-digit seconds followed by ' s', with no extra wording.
4 h 51 min
